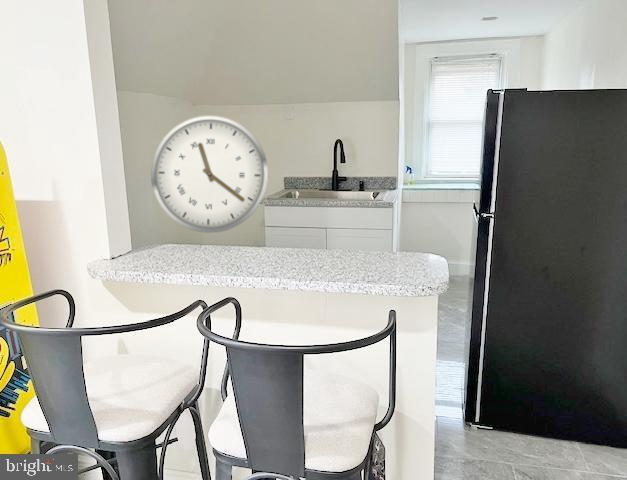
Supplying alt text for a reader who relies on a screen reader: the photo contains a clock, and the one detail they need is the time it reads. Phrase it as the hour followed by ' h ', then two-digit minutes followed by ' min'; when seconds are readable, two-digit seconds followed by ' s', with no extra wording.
11 h 21 min
